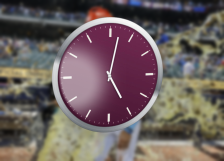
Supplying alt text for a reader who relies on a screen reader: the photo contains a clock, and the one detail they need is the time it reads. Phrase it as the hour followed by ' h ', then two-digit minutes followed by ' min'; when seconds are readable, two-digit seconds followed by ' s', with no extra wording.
5 h 02 min
